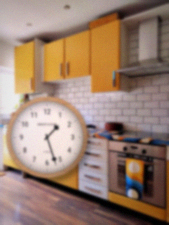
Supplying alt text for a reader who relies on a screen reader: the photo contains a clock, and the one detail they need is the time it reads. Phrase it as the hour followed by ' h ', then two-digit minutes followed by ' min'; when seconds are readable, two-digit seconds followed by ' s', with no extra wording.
1 h 27 min
